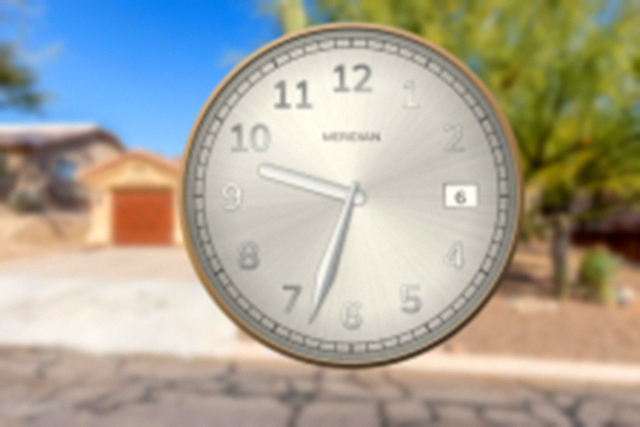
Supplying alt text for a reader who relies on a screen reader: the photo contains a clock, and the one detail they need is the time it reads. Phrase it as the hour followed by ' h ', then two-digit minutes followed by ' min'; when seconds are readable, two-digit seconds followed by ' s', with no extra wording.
9 h 33 min
